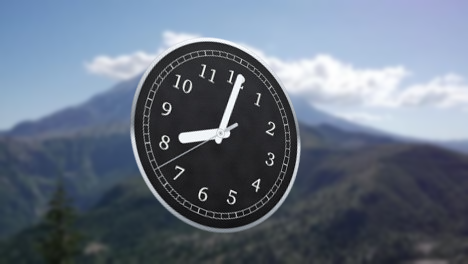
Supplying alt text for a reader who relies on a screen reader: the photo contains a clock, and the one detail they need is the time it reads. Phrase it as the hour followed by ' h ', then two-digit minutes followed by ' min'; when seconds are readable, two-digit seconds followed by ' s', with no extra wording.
8 h 00 min 37 s
